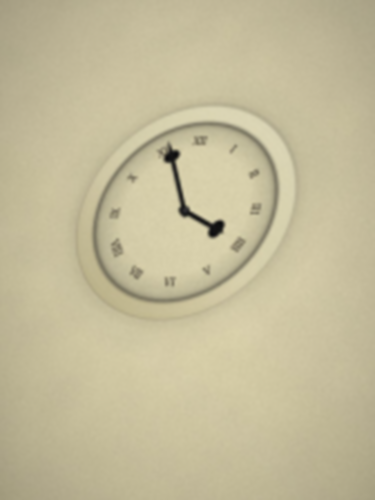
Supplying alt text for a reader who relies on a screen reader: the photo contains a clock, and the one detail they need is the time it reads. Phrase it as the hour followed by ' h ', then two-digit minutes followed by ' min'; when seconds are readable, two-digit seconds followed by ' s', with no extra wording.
3 h 56 min
